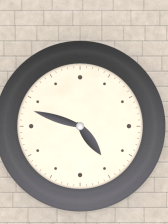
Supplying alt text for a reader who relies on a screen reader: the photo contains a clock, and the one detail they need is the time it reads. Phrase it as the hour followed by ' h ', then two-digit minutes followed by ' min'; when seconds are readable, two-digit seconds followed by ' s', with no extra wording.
4 h 48 min
